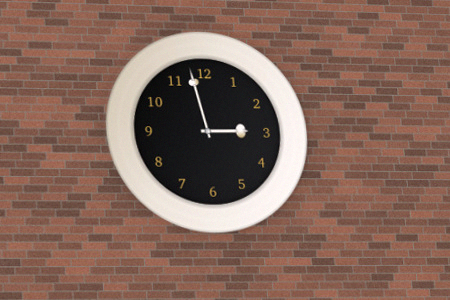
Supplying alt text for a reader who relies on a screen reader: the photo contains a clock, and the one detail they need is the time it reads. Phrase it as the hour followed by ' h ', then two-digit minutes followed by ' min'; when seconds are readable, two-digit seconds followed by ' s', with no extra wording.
2 h 58 min
